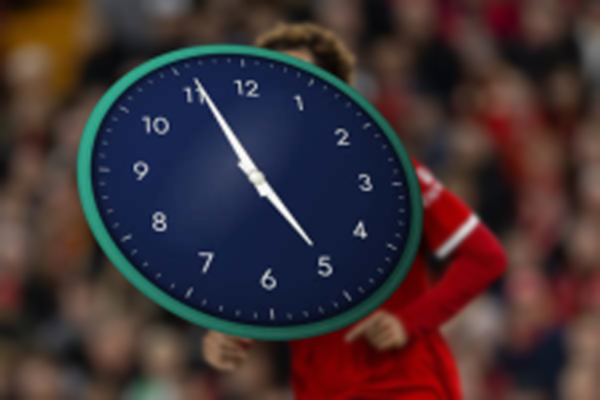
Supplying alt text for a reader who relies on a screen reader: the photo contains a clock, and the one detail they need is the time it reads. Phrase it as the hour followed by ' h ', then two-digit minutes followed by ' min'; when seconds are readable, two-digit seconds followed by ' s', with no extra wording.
4 h 56 min
